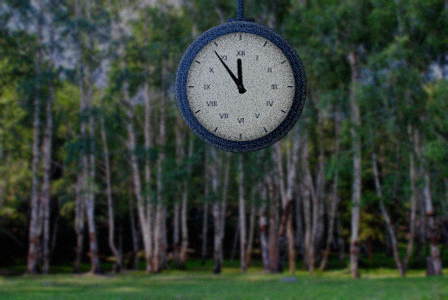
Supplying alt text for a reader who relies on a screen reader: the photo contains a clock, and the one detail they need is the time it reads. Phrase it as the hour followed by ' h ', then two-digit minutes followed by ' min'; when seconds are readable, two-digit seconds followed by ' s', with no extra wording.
11 h 54 min
